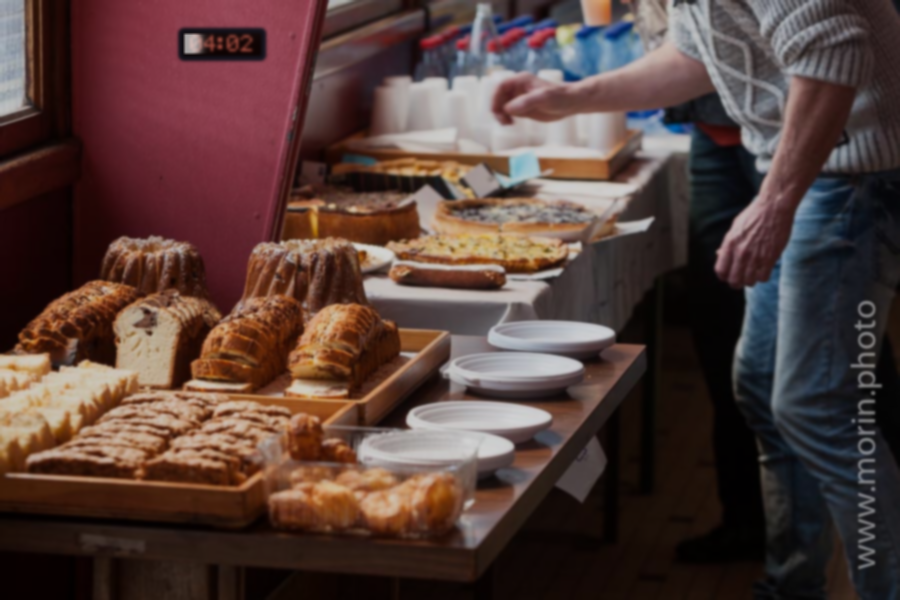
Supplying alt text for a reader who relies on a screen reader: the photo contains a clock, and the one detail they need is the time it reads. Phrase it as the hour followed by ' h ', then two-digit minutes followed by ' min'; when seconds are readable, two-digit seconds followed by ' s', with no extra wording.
4 h 02 min
